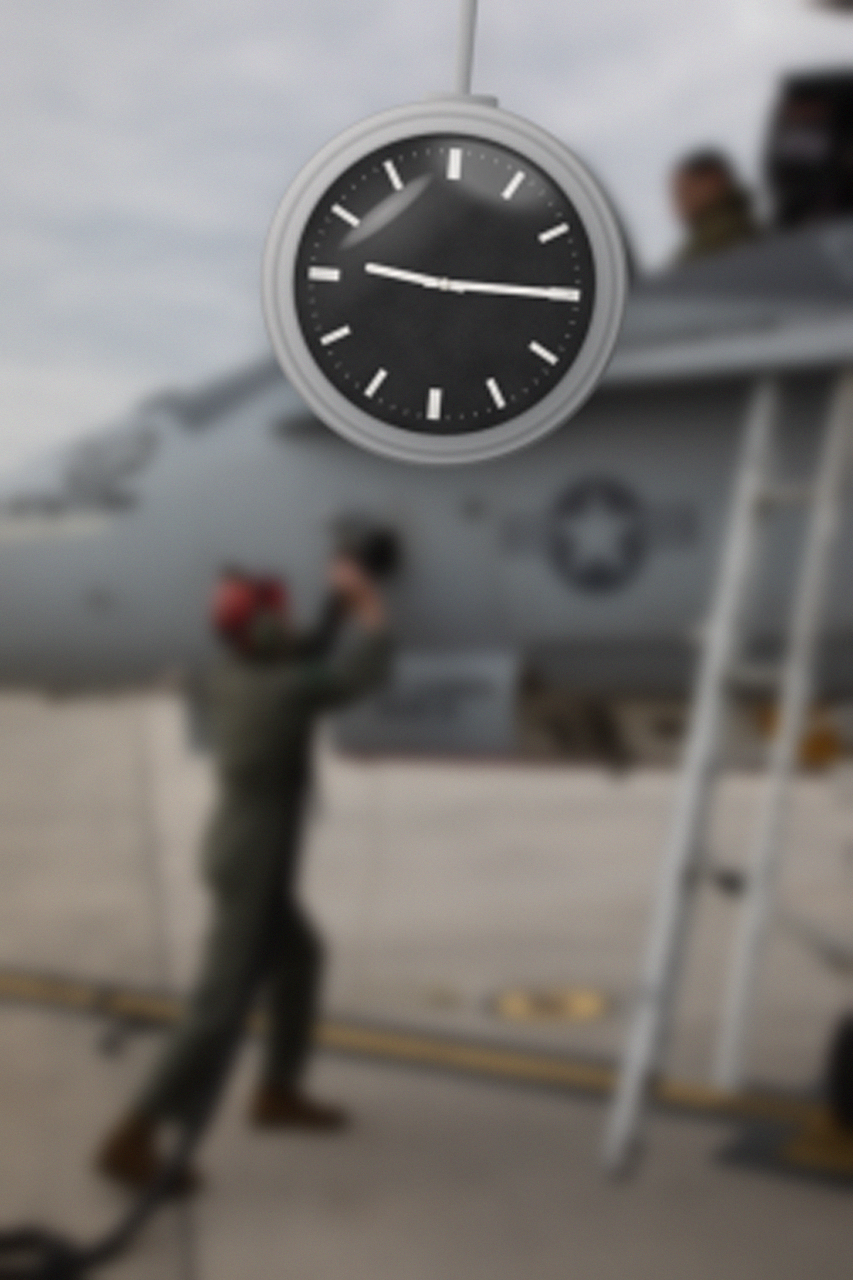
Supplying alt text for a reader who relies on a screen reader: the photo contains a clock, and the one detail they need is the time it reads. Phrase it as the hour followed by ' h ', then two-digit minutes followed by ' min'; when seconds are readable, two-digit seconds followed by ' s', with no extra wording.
9 h 15 min
